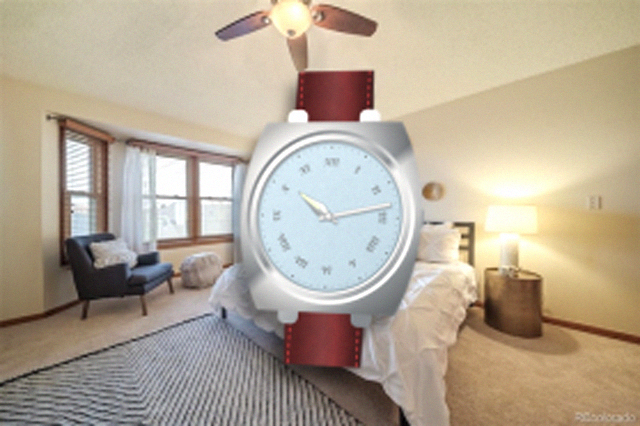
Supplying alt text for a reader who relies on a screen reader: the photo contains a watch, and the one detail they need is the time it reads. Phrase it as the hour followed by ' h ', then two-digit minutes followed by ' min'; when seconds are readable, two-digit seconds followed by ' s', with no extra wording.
10 h 13 min
